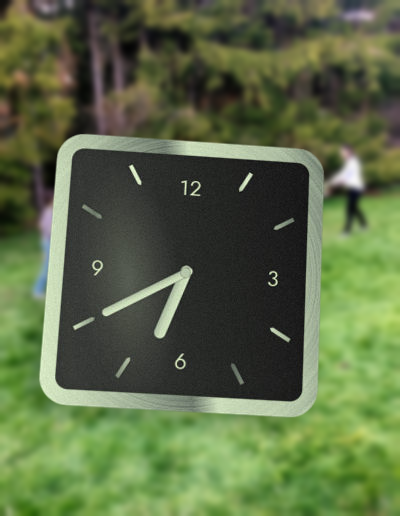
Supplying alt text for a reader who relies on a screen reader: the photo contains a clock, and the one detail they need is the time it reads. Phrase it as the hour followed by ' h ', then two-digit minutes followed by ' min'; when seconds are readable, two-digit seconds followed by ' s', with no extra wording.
6 h 40 min
